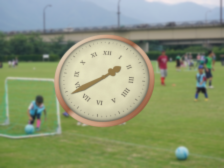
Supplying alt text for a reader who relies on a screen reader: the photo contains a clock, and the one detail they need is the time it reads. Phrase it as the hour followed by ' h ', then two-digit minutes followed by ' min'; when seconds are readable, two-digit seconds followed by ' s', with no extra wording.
1 h 39 min
